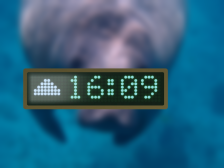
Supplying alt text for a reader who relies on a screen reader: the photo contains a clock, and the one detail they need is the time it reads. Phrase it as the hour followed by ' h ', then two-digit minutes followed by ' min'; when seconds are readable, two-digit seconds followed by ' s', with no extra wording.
16 h 09 min
